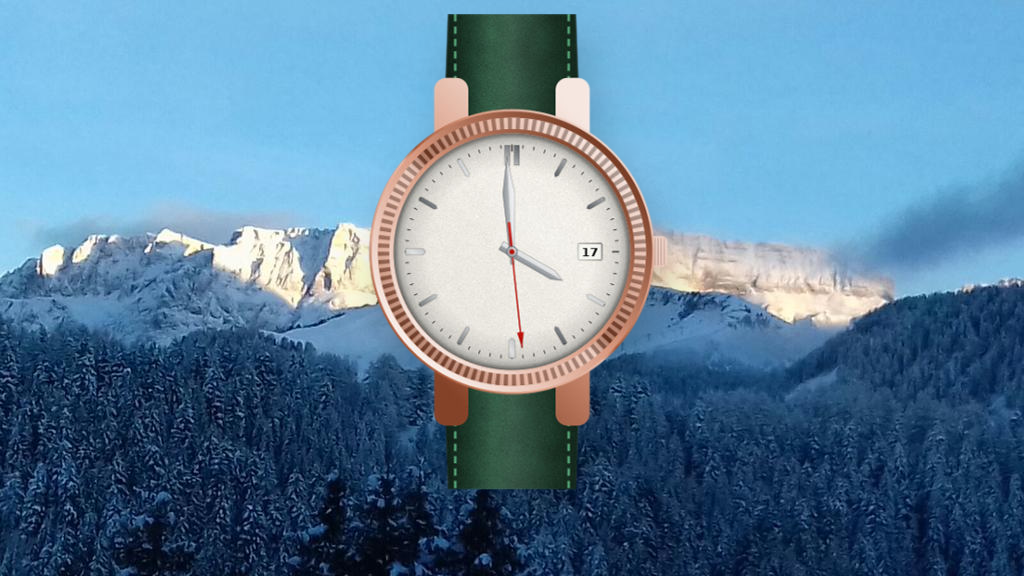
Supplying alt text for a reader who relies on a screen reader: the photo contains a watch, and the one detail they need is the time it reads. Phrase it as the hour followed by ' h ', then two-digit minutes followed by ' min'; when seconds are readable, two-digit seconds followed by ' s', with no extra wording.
3 h 59 min 29 s
